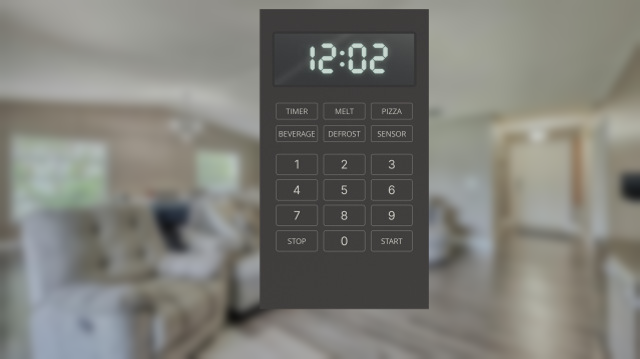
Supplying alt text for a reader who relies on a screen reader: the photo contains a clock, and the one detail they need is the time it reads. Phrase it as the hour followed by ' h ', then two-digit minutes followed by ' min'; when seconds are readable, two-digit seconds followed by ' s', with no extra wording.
12 h 02 min
